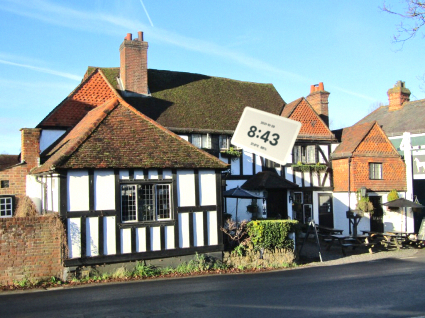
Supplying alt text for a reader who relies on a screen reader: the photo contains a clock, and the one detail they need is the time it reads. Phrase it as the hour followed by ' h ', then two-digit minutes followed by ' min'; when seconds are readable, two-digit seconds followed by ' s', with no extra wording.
8 h 43 min
